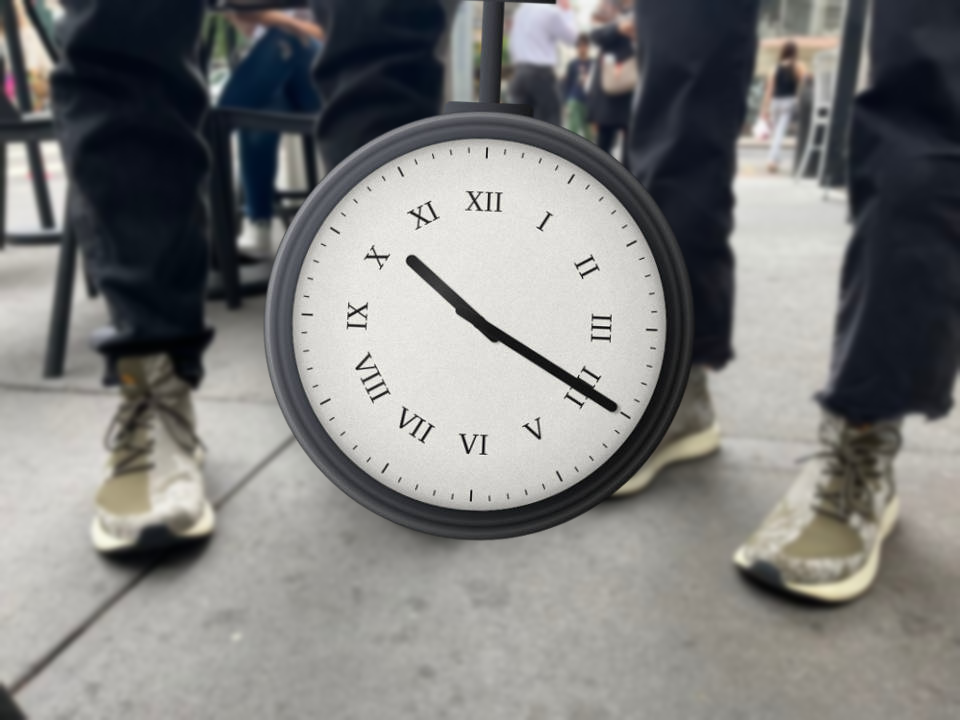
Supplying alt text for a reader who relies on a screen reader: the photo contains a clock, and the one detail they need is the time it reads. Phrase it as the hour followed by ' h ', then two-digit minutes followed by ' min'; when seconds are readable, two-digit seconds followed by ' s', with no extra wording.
10 h 20 min
